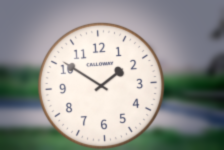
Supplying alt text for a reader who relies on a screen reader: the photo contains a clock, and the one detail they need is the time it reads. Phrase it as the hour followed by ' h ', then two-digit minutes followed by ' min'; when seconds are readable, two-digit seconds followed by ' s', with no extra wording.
1 h 51 min
